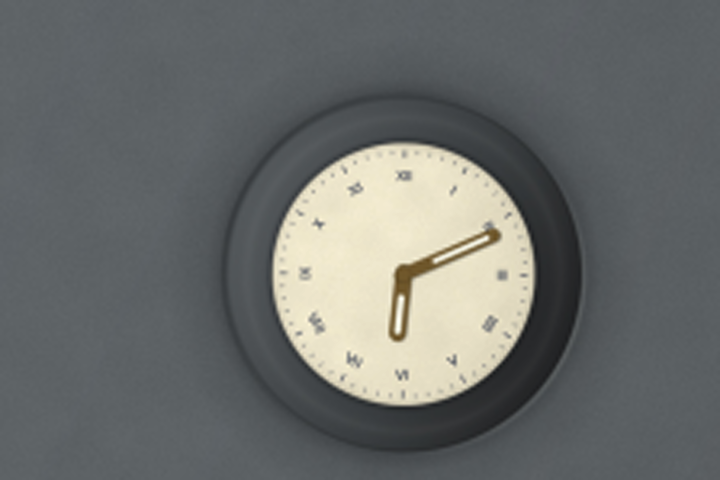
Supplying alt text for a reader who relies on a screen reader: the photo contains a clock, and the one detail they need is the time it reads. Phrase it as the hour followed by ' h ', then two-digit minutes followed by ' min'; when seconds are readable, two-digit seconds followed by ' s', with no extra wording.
6 h 11 min
